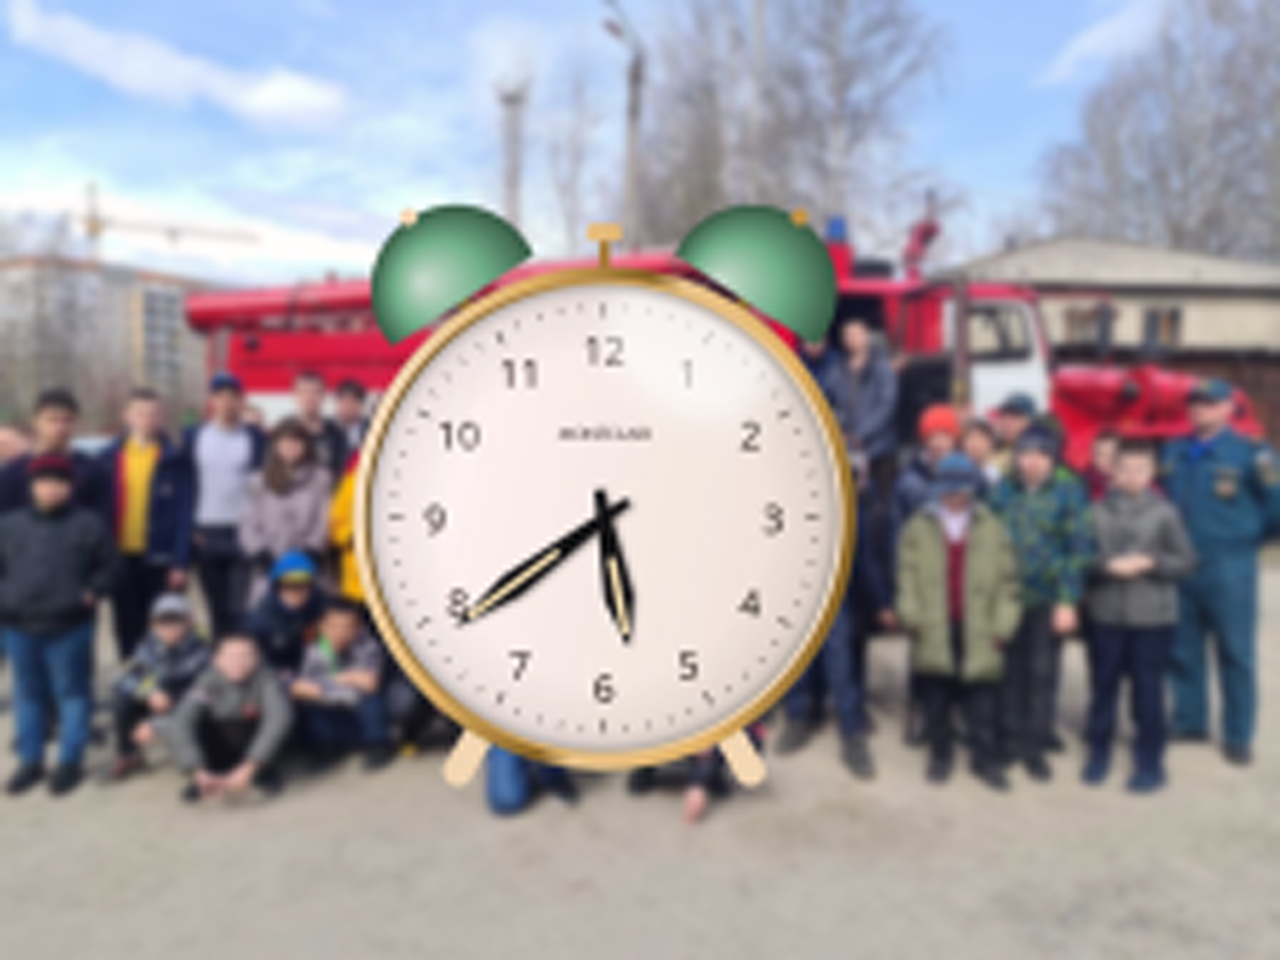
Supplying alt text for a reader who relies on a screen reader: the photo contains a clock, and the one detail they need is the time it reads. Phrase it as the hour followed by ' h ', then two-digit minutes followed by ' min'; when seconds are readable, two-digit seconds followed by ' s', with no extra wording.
5 h 39 min
